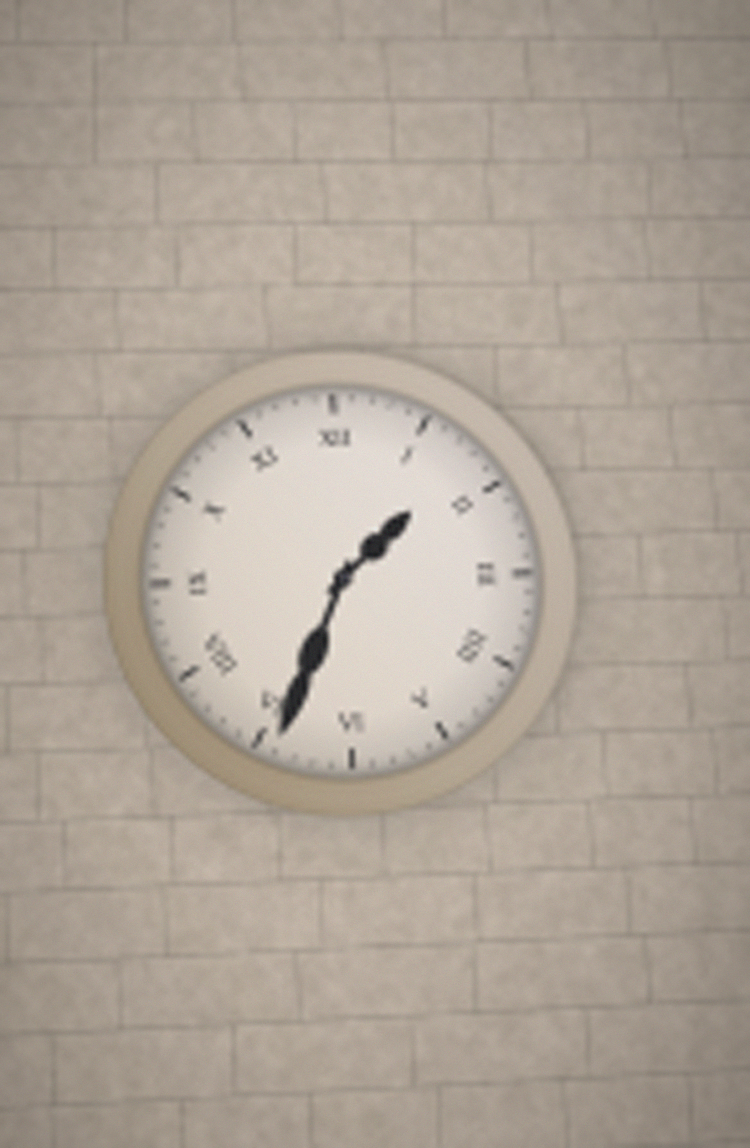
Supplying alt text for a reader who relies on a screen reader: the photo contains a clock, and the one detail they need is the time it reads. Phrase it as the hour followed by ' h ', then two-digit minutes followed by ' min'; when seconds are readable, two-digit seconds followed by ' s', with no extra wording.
1 h 34 min
